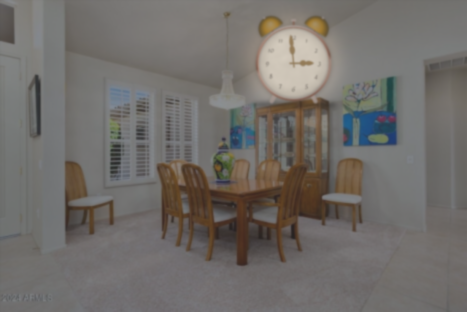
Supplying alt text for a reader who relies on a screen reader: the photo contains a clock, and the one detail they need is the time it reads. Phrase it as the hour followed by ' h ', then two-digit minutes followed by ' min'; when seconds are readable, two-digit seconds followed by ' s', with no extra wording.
2 h 59 min
